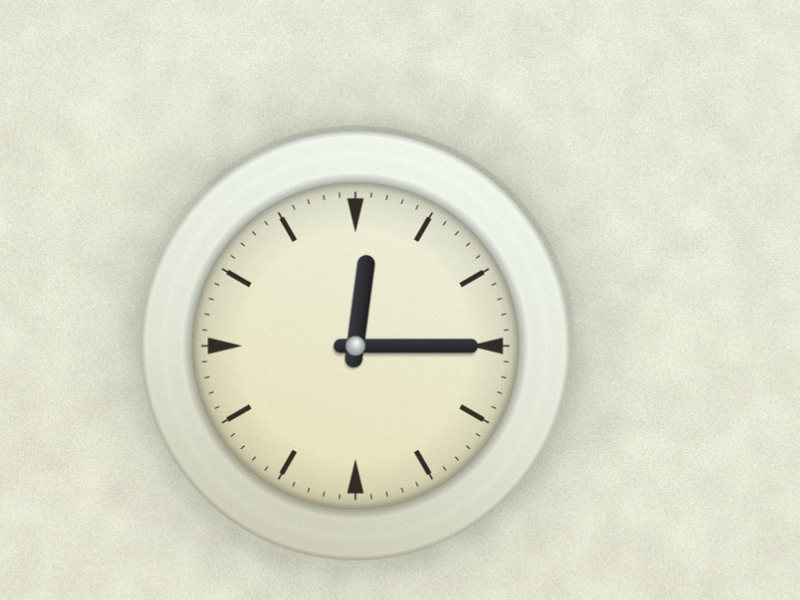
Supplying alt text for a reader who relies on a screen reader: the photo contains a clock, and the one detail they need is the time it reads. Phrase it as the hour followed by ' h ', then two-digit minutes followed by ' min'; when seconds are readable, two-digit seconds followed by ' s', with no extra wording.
12 h 15 min
